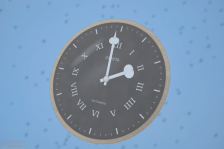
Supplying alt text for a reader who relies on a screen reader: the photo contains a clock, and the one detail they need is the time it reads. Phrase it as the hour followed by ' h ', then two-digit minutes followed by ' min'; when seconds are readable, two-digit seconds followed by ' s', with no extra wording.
1 h 59 min
